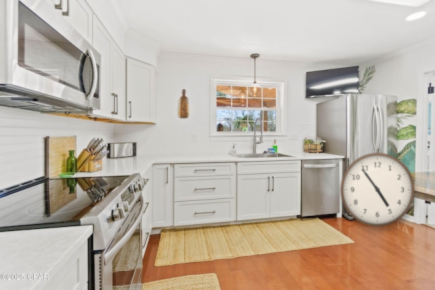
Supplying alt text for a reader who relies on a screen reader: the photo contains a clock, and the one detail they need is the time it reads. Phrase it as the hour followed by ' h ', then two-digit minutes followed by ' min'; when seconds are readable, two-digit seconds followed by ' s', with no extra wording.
4 h 54 min
